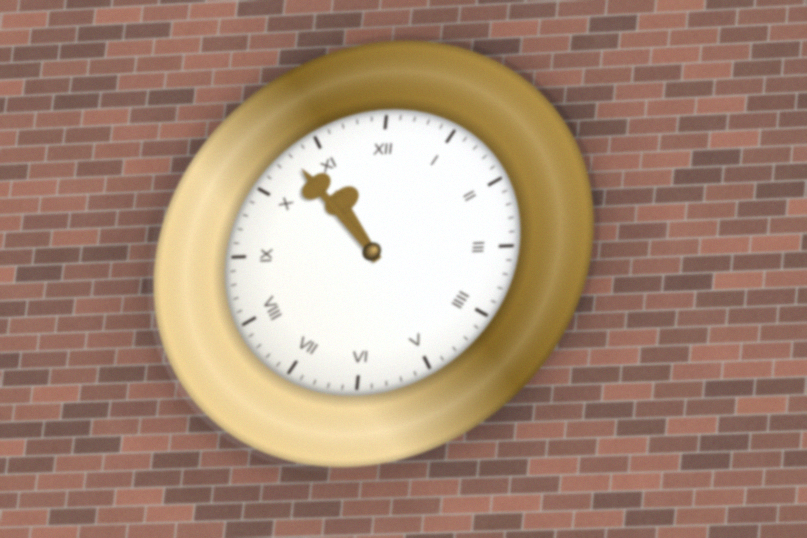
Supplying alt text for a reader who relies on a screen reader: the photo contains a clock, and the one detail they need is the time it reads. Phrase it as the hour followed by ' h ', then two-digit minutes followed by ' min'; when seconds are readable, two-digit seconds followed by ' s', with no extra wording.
10 h 53 min
